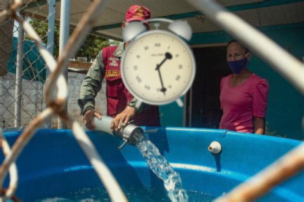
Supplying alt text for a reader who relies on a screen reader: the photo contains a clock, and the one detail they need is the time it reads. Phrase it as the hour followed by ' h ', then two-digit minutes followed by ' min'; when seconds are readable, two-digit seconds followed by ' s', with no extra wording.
1 h 28 min
